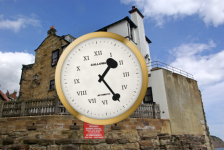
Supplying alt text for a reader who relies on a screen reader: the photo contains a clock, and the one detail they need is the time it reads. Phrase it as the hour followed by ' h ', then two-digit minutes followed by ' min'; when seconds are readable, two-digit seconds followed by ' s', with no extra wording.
1 h 25 min
